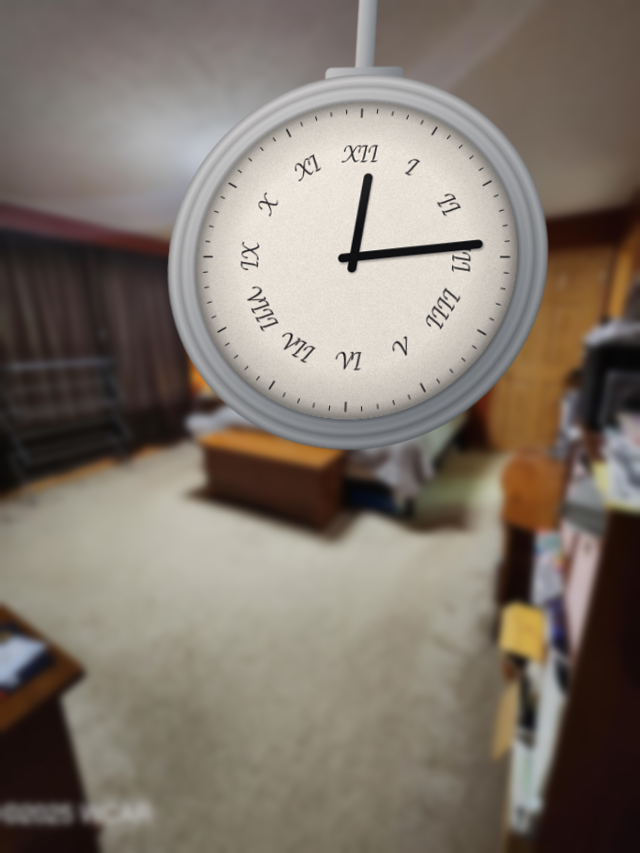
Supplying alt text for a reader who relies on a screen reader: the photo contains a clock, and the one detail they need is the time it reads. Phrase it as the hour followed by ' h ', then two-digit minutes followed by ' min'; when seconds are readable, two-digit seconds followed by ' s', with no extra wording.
12 h 14 min
